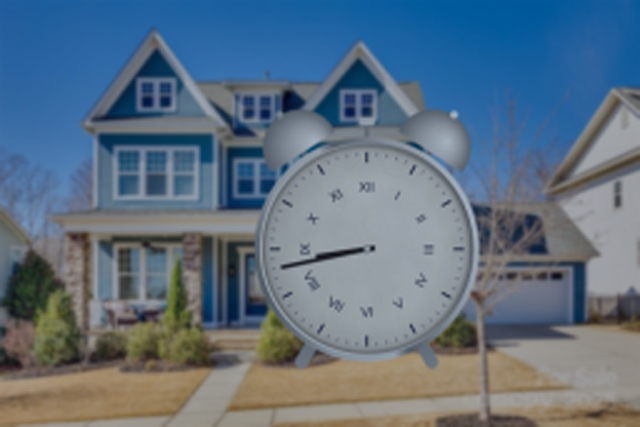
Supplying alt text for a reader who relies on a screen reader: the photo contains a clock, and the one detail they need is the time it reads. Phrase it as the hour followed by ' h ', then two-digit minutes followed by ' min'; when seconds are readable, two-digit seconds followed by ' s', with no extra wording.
8 h 43 min
